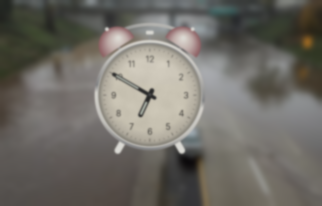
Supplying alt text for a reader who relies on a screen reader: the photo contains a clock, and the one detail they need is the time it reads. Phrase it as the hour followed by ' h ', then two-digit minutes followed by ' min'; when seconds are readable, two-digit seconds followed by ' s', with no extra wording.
6 h 50 min
